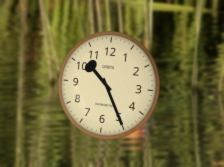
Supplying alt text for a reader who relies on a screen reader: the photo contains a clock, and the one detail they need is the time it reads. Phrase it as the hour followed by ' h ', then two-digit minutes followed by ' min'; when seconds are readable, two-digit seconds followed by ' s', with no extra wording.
10 h 25 min
